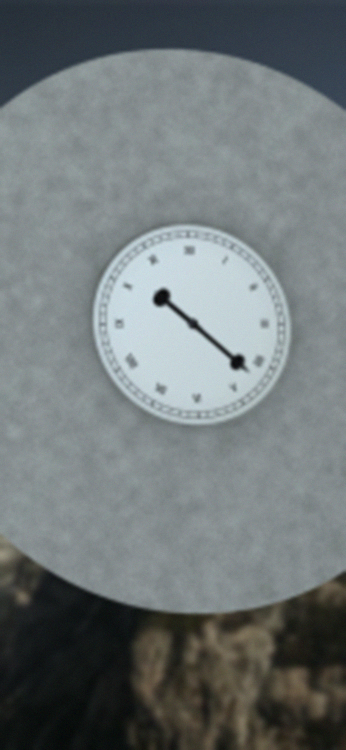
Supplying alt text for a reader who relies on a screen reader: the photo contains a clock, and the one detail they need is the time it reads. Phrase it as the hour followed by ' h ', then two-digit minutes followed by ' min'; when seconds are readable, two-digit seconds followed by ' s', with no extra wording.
10 h 22 min
